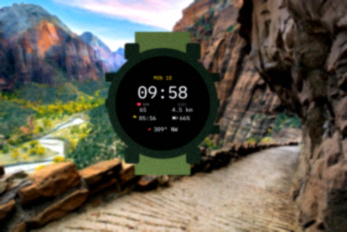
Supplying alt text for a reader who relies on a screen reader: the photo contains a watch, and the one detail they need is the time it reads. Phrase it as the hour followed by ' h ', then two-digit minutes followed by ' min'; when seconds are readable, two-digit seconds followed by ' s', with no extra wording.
9 h 58 min
